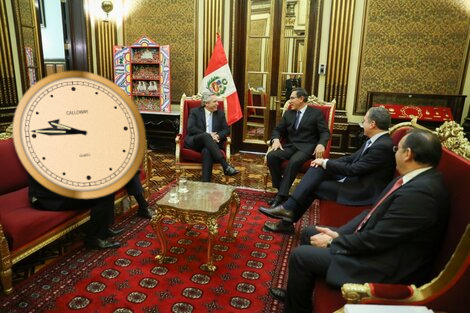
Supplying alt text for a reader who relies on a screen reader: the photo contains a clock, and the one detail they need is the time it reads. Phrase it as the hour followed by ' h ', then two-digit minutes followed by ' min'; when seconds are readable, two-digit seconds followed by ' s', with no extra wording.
9 h 46 min
